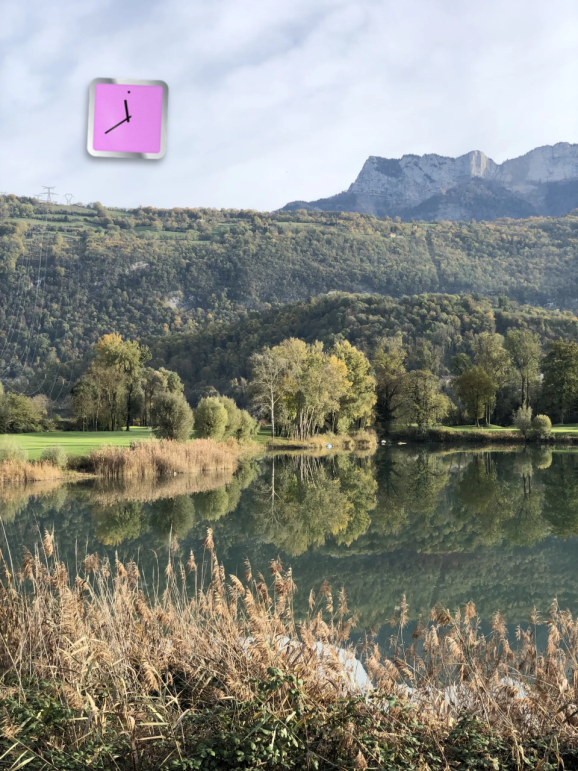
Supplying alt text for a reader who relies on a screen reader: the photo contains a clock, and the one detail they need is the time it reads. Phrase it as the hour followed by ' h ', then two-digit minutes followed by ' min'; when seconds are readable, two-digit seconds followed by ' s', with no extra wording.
11 h 39 min
